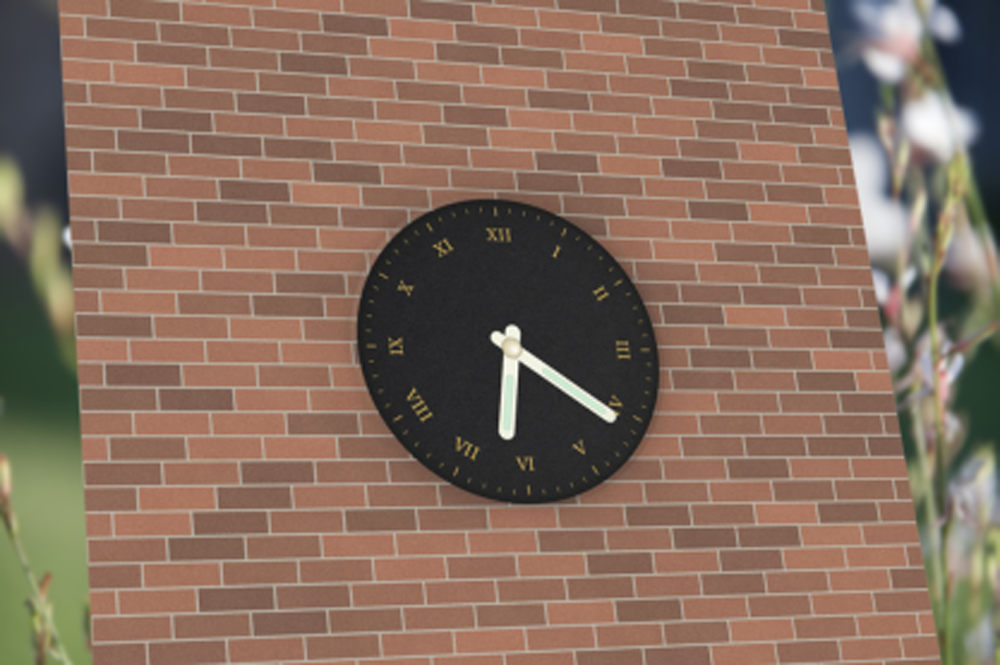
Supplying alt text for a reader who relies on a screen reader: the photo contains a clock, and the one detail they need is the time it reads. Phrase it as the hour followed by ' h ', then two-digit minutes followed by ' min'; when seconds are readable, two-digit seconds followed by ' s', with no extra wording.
6 h 21 min
